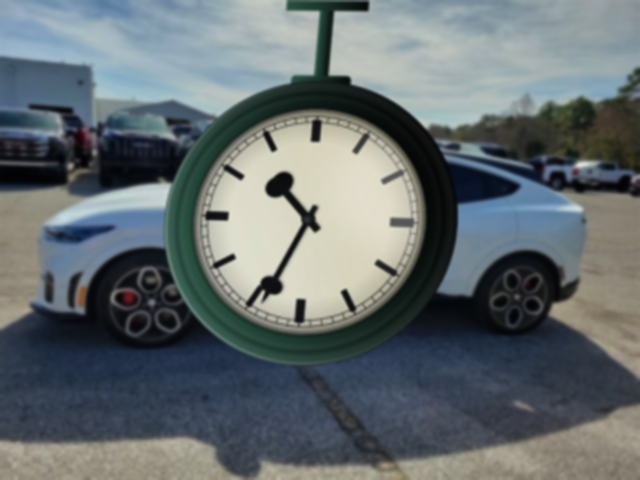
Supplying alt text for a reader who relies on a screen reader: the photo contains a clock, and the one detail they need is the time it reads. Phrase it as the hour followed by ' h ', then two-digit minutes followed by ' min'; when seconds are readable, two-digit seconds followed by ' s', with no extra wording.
10 h 34 min
